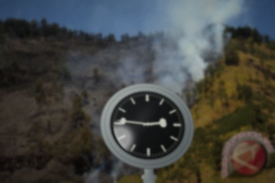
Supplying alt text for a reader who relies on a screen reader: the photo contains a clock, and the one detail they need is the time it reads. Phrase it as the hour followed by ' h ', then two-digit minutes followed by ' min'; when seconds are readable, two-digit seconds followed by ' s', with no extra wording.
2 h 46 min
